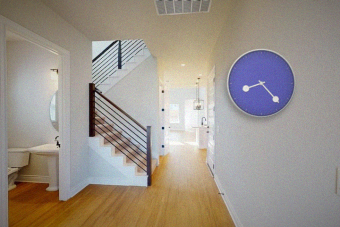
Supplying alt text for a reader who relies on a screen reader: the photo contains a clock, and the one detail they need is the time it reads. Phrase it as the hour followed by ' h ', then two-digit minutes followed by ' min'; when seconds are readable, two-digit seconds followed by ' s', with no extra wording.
8 h 23 min
